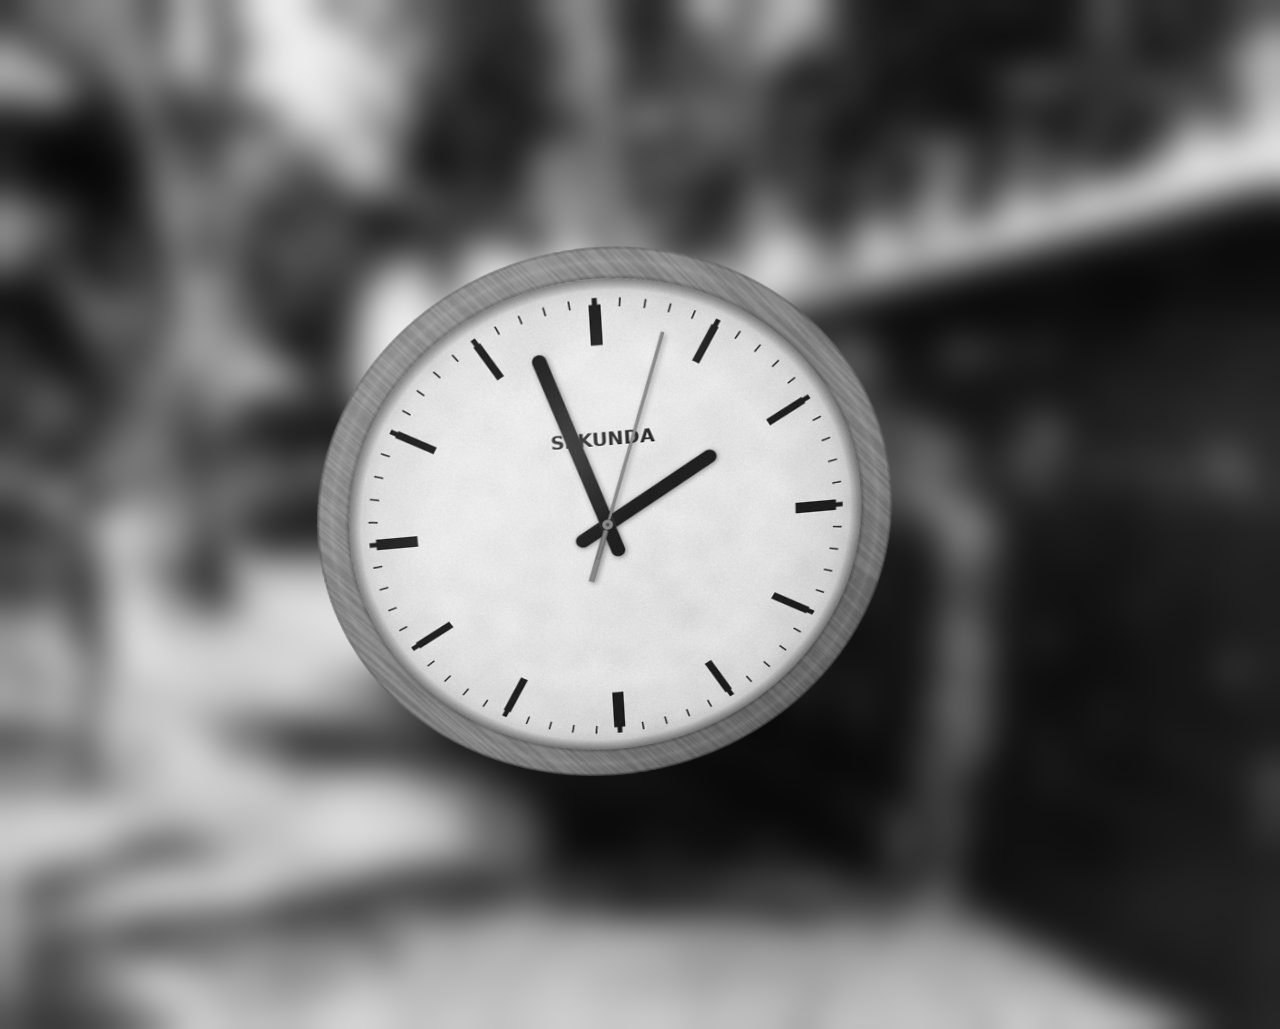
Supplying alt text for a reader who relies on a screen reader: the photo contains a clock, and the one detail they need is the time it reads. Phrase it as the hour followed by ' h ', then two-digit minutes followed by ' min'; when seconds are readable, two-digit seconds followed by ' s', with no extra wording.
1 h 57 min 03 s
